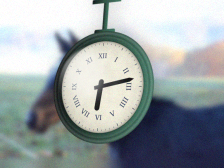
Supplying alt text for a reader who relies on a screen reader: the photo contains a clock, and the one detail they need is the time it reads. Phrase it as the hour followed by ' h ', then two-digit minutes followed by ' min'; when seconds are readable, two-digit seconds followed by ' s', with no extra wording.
6 h 13 min
